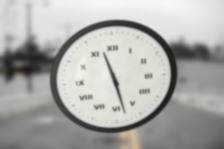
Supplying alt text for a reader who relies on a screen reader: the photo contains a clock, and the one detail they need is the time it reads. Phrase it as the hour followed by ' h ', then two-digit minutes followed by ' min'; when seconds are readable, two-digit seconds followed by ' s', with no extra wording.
11 h 28 min
